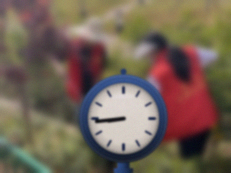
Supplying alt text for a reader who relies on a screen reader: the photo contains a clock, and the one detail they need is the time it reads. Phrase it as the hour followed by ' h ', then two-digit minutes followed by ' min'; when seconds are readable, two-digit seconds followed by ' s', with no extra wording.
8 h 44 min
